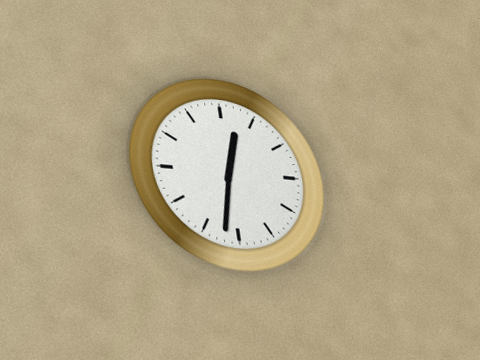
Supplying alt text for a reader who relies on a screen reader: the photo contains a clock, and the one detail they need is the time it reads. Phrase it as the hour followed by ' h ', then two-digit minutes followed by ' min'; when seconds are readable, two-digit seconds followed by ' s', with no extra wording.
12 h 32 min
